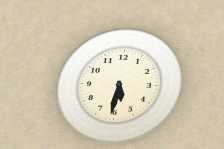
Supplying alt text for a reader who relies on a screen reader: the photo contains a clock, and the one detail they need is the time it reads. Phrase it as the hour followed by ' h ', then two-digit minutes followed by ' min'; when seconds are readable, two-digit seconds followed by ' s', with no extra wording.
5 h 31 min
